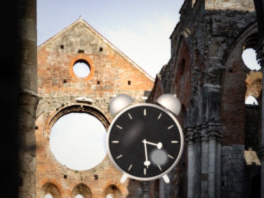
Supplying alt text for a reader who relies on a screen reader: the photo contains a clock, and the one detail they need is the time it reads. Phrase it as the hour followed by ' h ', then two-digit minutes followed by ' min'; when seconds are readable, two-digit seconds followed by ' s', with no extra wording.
3 h 29 min
